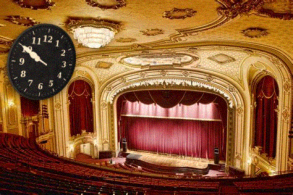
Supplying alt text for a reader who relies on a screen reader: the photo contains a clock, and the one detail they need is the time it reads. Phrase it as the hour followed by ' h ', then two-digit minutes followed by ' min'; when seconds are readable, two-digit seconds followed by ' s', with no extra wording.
9 h 50 min
